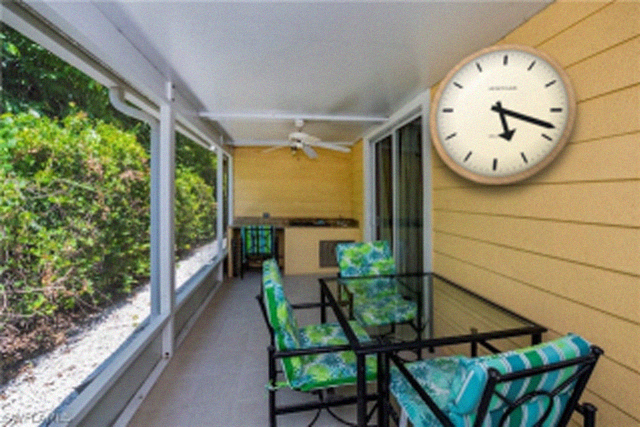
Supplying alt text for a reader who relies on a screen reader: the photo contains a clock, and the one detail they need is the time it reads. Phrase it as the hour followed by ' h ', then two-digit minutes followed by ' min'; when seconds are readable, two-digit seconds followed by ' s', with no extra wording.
5 h 18 min
